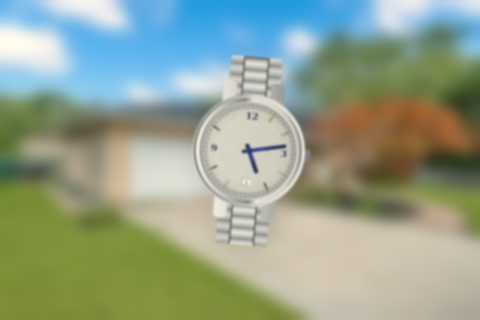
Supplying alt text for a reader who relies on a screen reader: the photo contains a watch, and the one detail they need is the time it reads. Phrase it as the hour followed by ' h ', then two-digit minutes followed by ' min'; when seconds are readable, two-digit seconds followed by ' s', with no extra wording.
5 h 13 min
